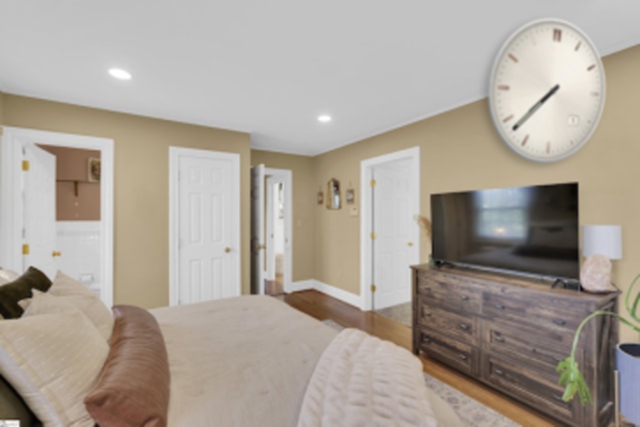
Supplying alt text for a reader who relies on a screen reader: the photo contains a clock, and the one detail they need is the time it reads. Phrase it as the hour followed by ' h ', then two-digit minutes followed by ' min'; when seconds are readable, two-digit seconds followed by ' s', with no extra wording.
7 h 38 min
